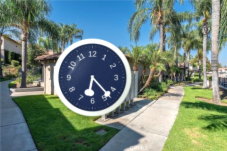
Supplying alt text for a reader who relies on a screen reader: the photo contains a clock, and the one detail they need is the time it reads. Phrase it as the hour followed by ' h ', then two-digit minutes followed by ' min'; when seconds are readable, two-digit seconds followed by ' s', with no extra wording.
6 h 23 min
